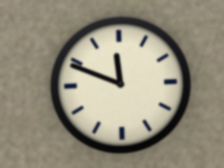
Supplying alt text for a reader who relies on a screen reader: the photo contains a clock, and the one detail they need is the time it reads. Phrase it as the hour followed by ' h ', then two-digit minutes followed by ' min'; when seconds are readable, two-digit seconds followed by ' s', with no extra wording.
11 h 49 min
